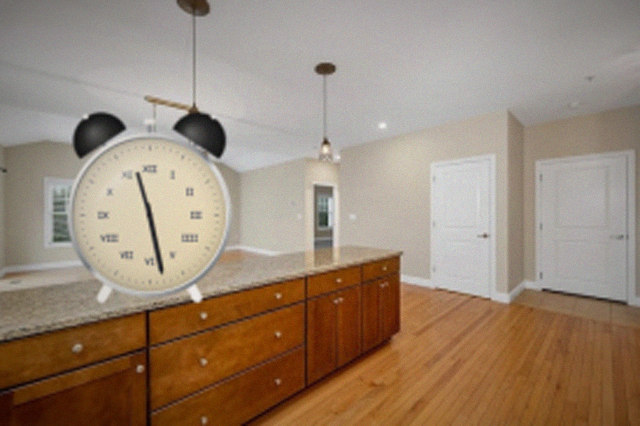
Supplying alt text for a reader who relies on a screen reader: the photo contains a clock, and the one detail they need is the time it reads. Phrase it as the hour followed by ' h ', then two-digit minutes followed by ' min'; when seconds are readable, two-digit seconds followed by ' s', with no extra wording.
11 h 28 min
